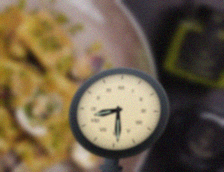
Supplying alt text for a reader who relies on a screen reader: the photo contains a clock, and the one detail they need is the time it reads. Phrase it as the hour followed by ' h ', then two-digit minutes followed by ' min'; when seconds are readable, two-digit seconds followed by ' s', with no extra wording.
8 h 29 min
